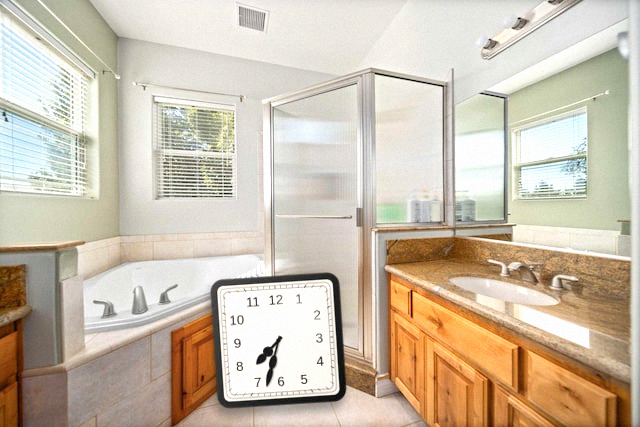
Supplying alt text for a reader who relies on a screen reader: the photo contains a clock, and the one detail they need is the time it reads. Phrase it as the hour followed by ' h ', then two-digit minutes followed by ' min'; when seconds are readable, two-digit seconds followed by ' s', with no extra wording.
7 h 33 min
